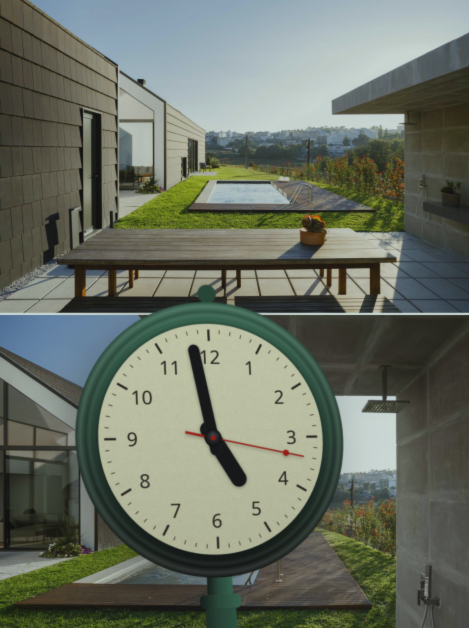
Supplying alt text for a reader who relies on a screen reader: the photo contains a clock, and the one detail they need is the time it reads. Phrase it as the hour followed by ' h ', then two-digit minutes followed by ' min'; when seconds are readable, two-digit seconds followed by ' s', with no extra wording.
4 h 58 min 17 s
